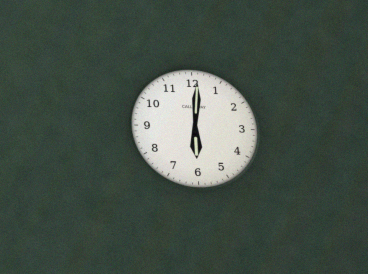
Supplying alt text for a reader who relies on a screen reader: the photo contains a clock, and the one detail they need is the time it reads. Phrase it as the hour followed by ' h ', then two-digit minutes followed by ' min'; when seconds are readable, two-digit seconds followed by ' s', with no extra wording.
6 h 01 min
